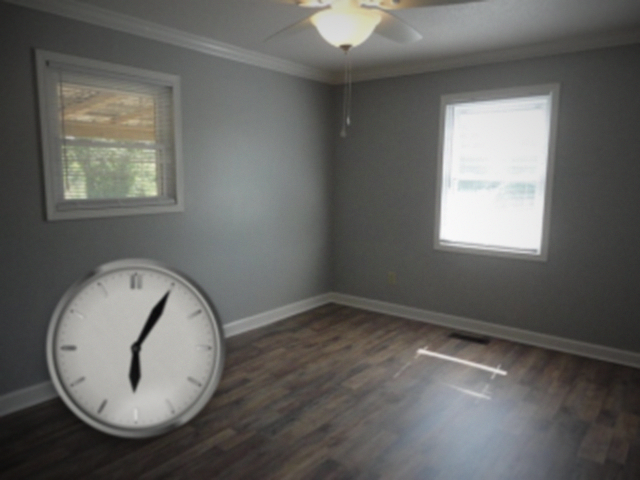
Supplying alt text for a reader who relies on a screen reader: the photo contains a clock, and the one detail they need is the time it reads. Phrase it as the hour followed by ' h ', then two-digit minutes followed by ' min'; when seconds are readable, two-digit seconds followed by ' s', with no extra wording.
6 h 05 min
